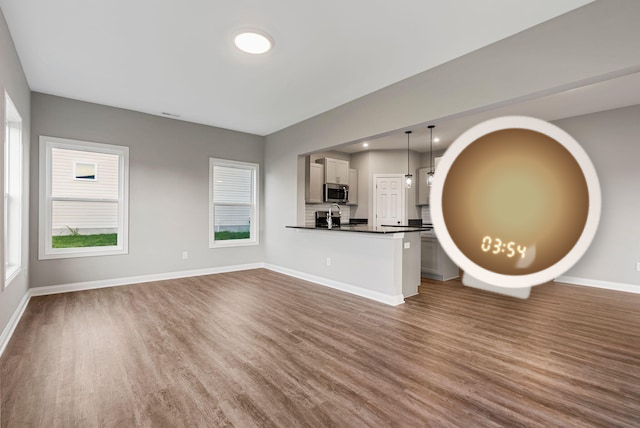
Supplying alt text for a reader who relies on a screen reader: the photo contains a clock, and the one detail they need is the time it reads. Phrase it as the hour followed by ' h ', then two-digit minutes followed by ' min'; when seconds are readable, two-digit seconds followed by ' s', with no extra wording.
3 h 54 min
